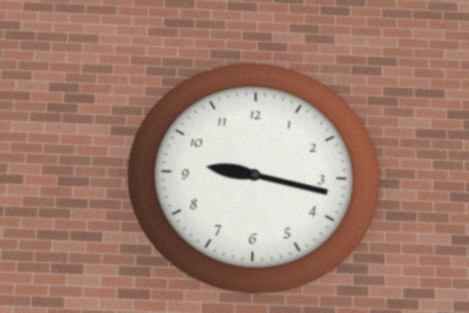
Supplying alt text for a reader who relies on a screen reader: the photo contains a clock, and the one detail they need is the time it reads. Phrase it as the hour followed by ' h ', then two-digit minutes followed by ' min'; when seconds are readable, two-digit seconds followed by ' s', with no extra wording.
9 h 17 min
